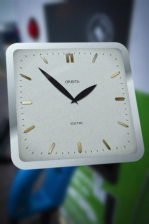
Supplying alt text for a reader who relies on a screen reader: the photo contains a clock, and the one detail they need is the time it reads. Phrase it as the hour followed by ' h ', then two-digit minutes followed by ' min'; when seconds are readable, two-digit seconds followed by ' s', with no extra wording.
1 h 53 min
